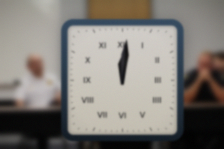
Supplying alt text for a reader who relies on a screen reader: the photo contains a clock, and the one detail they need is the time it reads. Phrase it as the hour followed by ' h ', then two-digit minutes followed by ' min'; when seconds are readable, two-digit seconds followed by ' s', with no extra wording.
12 h 01 min
